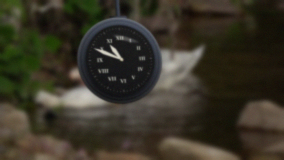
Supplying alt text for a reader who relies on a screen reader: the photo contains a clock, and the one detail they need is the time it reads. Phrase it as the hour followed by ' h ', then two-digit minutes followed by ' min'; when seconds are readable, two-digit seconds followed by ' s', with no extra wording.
10 h 49 min
